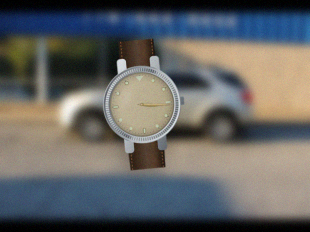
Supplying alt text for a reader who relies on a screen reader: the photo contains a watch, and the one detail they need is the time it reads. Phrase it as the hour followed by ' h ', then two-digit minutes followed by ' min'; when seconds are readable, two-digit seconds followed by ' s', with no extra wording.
3 h 16 min
